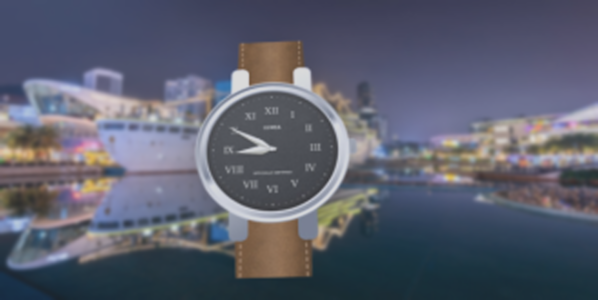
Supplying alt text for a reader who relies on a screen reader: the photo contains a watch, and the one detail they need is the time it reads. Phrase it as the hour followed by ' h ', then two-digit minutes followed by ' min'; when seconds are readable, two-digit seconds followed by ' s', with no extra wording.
8 h 50 min
